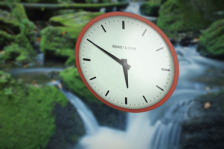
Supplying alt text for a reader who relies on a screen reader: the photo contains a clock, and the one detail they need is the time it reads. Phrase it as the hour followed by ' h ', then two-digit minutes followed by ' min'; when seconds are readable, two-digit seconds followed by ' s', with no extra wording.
5 h 50 min
